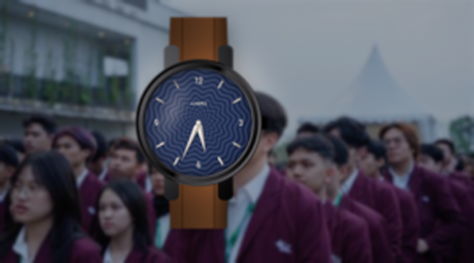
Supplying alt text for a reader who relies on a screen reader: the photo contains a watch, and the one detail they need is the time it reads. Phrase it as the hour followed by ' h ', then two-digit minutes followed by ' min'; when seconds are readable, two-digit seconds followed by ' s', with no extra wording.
5 h 34 min
